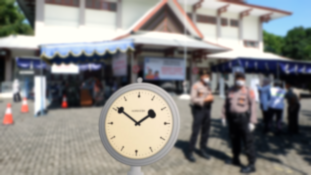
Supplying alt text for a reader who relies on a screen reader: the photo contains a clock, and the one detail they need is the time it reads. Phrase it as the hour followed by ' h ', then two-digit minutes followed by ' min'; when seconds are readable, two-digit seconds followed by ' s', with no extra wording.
1 h 51 min
